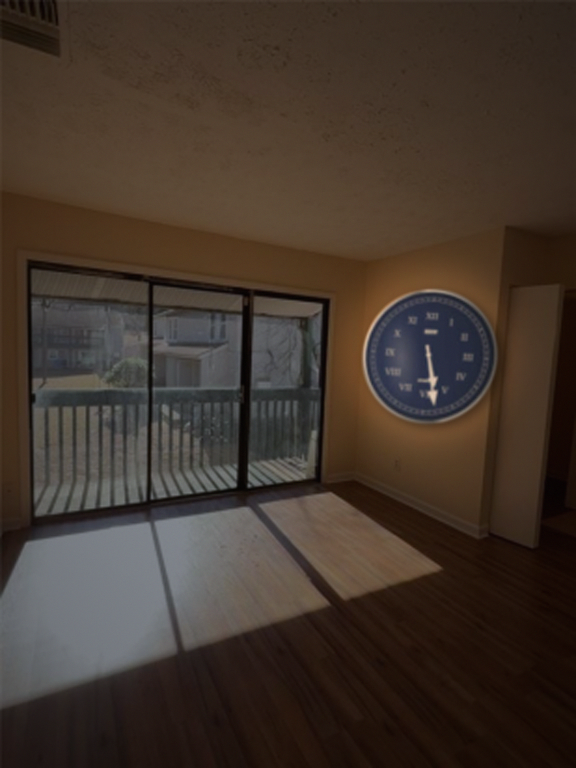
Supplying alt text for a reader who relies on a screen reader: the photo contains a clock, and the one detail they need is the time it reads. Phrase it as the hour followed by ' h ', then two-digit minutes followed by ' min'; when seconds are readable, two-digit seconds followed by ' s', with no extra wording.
5 h 28 min
